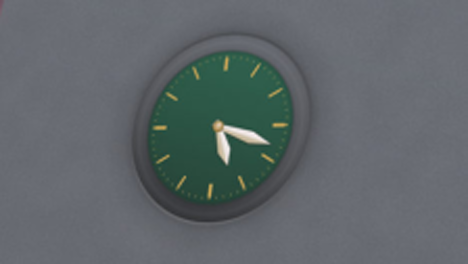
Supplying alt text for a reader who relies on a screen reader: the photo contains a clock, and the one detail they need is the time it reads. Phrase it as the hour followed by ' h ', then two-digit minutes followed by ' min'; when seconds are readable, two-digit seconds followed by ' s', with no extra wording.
5 h 18 min
